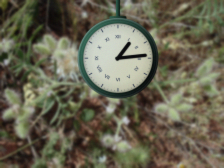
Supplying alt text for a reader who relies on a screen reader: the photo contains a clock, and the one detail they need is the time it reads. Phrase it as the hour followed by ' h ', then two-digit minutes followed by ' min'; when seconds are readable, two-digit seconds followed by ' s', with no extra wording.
1 h 14 min
